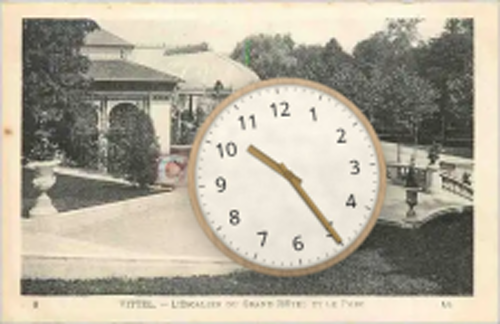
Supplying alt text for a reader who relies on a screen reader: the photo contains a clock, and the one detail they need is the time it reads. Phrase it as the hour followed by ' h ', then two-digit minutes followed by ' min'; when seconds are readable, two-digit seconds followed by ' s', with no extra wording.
10 h 25 min
